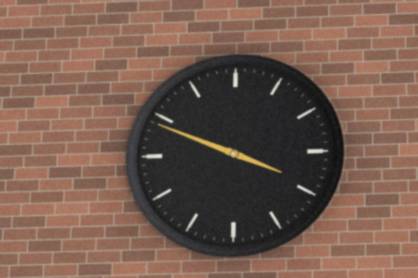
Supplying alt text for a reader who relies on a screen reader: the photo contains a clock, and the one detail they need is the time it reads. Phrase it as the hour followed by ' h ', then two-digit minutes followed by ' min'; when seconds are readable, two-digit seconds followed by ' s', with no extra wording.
3 h 49 min
